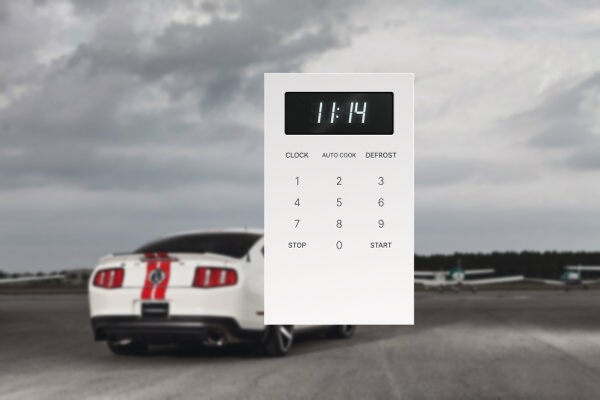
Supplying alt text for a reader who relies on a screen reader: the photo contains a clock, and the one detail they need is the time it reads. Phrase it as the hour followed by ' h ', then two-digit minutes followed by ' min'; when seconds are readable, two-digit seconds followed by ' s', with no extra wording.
11 h 14 min
